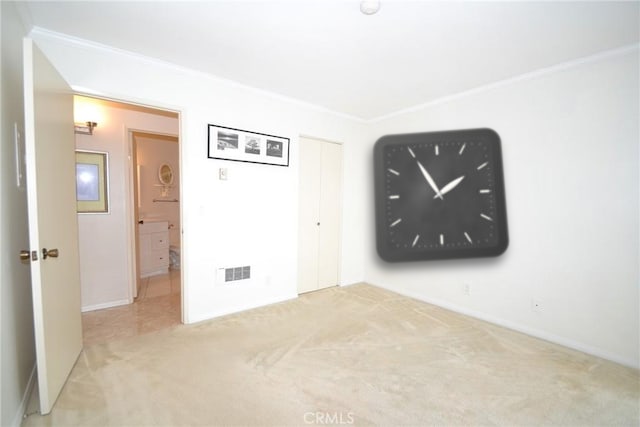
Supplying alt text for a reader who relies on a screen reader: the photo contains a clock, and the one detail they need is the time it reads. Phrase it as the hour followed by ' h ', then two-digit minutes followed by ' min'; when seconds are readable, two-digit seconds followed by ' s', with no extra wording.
1 h 55 min
